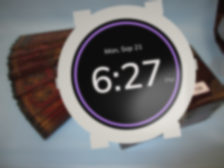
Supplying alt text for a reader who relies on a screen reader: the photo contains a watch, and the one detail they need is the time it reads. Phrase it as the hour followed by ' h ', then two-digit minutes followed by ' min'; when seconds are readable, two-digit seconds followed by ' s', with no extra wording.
6 h 27 min
